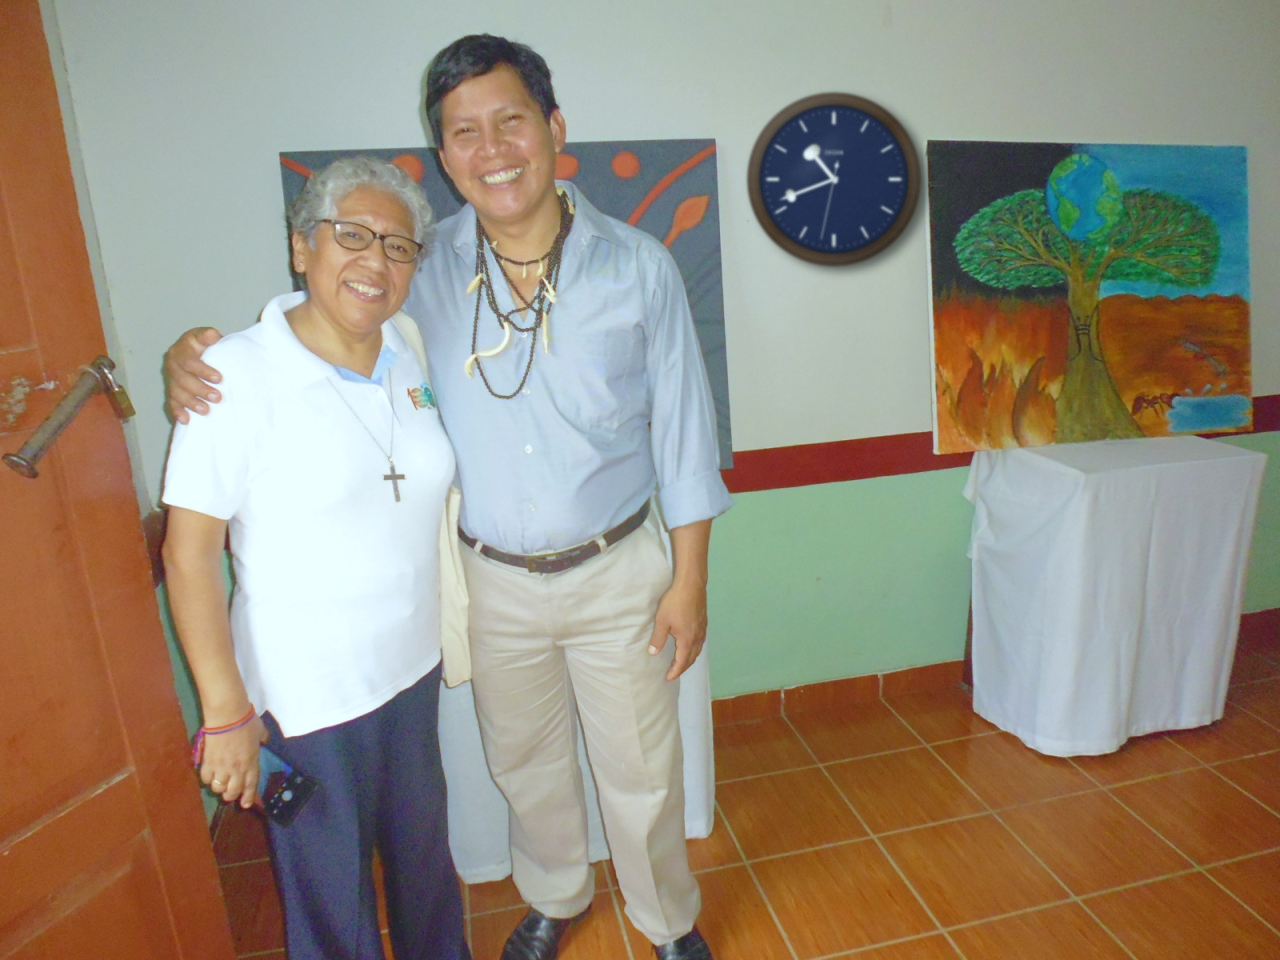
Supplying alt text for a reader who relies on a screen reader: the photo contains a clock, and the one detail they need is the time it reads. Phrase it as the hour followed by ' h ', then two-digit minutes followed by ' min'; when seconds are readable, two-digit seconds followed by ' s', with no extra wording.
10 h 41 min 32 s
